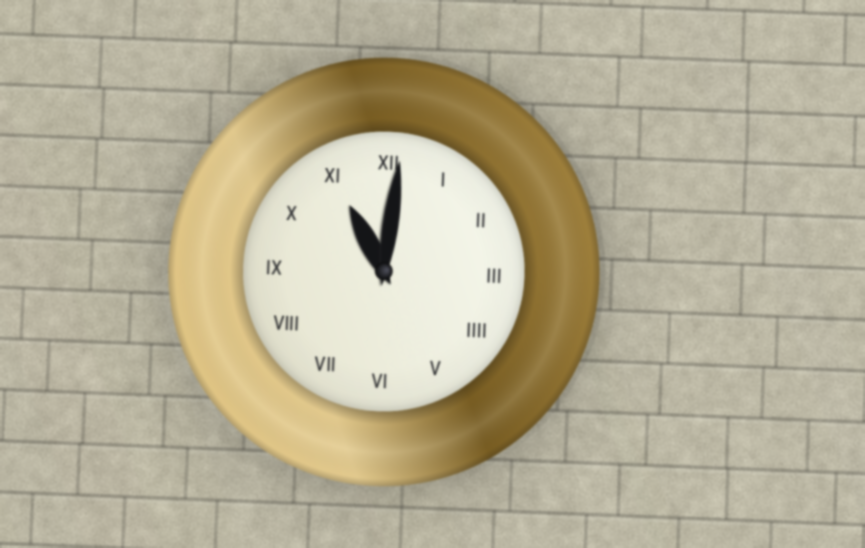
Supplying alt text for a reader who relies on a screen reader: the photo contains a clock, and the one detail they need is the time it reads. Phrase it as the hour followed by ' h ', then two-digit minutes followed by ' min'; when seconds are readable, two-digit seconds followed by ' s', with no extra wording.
11 h 01 min
